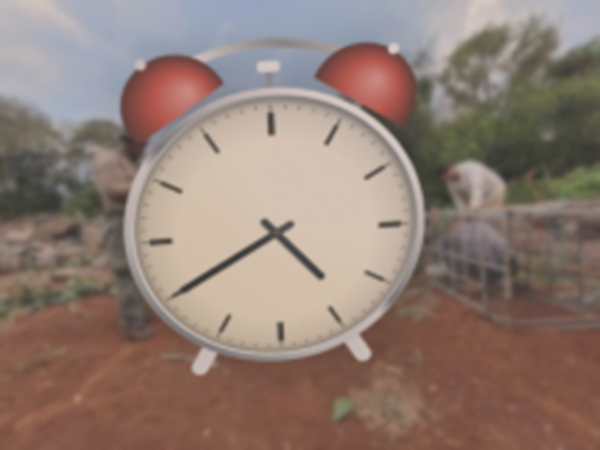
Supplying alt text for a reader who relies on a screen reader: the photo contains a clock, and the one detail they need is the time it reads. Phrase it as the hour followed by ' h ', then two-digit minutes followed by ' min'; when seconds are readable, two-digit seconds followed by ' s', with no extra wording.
4 h 40 min
